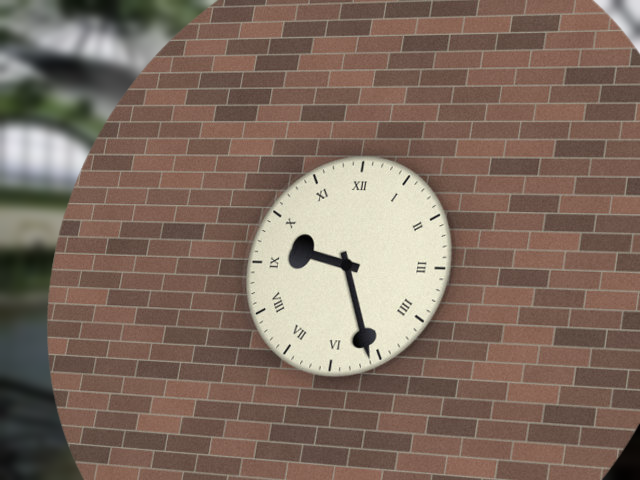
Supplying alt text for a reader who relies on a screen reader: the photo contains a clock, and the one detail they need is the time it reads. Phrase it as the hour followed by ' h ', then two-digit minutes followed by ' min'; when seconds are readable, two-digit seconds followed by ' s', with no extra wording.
9 h 26 min
